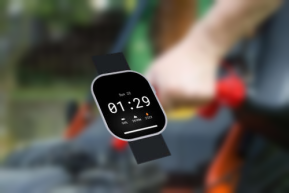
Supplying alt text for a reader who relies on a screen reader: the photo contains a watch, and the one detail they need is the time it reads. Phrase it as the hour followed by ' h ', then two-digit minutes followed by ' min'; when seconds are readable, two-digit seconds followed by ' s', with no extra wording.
1 h 29 min
